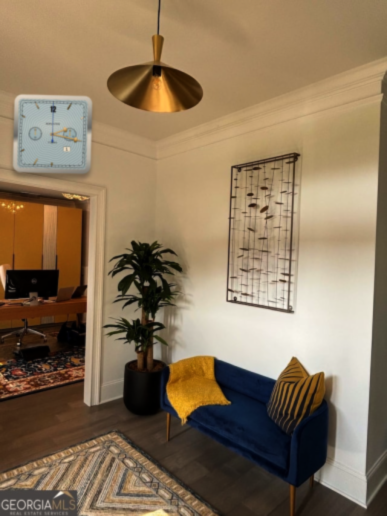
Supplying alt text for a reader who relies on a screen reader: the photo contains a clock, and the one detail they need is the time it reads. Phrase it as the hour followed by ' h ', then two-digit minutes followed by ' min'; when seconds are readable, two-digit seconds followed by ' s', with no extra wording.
2 h 17 min
